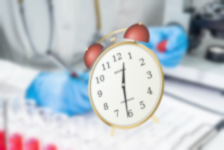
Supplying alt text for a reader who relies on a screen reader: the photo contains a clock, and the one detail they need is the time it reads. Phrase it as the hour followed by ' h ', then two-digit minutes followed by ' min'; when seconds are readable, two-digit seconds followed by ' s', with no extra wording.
12 h 31 min
